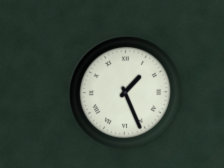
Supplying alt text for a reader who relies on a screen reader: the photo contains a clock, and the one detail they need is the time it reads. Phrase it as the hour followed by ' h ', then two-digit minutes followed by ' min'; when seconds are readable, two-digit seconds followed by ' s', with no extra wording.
1 h 26 min
